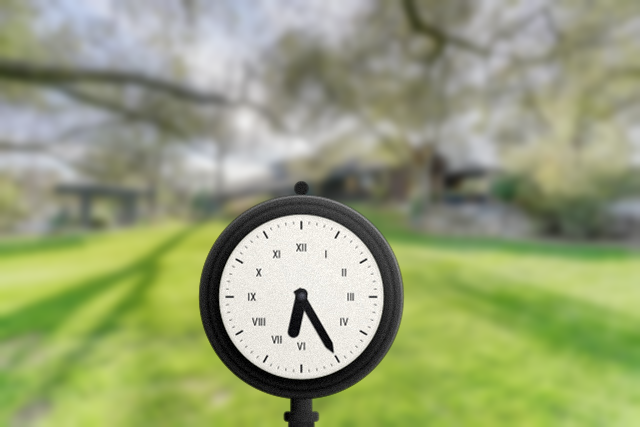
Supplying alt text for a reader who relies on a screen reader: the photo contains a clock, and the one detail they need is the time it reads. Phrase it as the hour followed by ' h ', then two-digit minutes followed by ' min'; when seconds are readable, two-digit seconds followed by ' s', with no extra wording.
6 h 25 min
